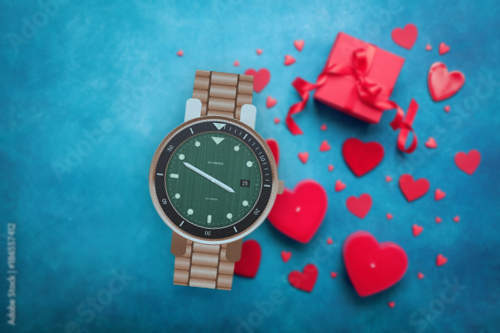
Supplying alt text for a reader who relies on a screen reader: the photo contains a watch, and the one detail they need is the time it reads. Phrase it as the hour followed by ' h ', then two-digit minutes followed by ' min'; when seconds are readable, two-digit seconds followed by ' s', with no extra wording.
3 h 49 min
